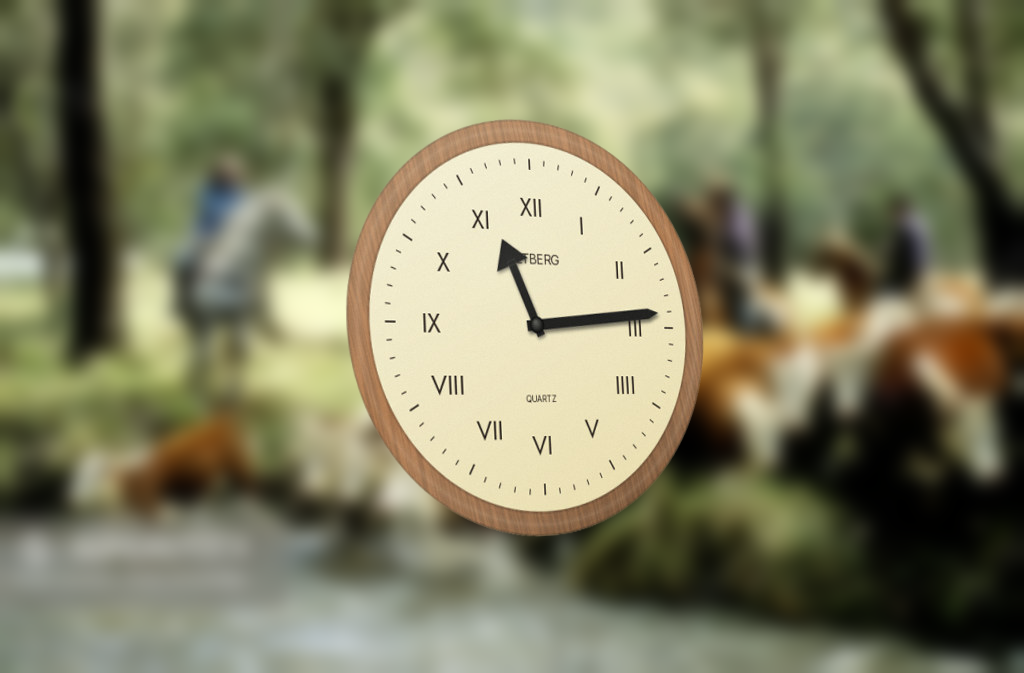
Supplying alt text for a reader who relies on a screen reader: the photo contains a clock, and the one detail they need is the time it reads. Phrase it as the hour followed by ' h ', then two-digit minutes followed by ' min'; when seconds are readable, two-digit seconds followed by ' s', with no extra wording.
11 h 14 min
